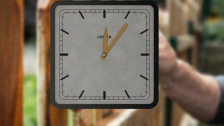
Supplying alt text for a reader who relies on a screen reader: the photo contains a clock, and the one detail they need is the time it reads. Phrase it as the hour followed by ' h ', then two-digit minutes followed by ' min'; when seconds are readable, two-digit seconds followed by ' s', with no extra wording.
12 h 06 min
